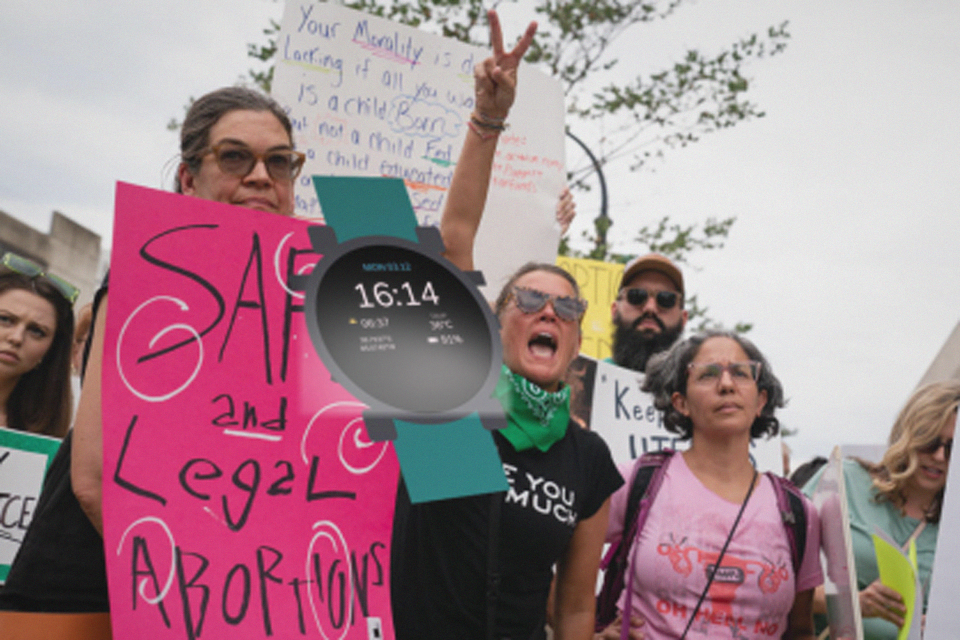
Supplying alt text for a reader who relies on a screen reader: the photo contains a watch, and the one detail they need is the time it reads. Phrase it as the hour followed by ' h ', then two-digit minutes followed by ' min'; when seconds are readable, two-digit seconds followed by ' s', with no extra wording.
16 h 14 min
